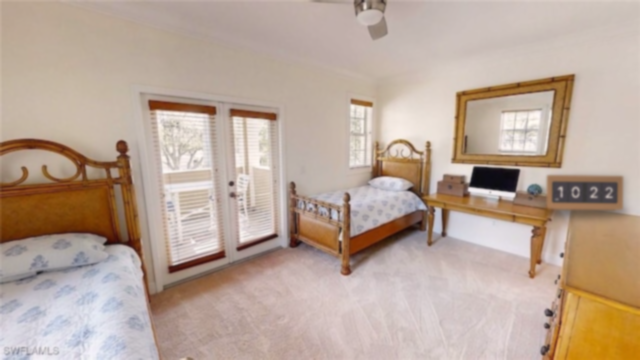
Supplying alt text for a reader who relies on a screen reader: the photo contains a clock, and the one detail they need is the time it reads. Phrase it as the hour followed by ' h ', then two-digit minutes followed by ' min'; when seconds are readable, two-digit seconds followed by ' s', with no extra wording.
10 h 22 min
